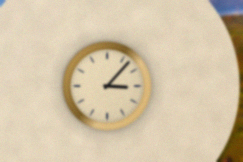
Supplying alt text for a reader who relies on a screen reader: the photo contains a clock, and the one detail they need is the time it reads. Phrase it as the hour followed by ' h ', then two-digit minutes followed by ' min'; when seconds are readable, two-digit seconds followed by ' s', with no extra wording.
3 h 07 min
